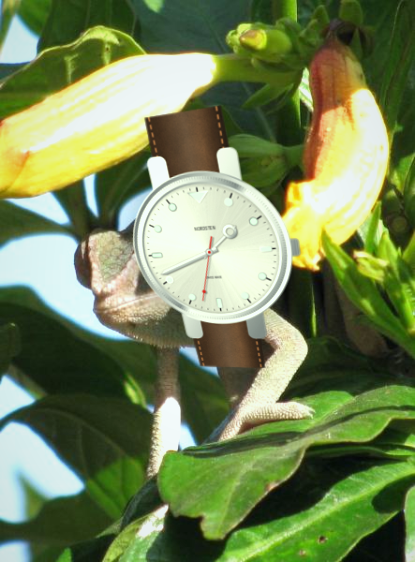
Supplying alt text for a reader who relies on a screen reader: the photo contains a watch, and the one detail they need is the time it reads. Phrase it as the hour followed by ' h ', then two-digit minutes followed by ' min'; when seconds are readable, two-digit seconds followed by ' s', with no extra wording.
1 h 41 min 33 s
